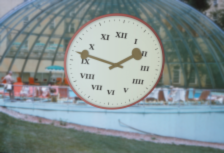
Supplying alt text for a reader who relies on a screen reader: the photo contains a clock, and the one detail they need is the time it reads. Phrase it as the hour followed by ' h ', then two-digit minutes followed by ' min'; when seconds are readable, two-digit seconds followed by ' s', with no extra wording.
1 h 47 min
